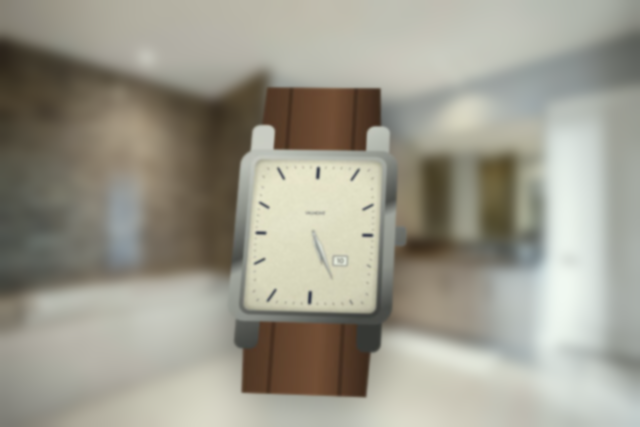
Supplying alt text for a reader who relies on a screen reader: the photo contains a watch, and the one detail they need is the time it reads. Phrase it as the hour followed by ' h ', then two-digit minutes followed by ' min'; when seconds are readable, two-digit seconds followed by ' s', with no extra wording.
5 h 26 min
